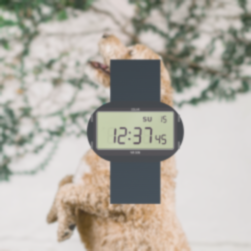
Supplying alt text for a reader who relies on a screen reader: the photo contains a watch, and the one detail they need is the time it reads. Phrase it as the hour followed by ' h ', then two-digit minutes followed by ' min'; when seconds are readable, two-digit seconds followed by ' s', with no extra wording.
12 h 37 min 45 s
